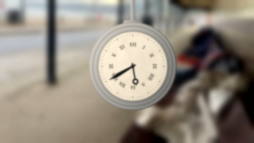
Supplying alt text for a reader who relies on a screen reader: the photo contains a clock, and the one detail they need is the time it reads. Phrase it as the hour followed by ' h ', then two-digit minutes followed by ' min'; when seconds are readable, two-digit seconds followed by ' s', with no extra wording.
5 h 40 min
